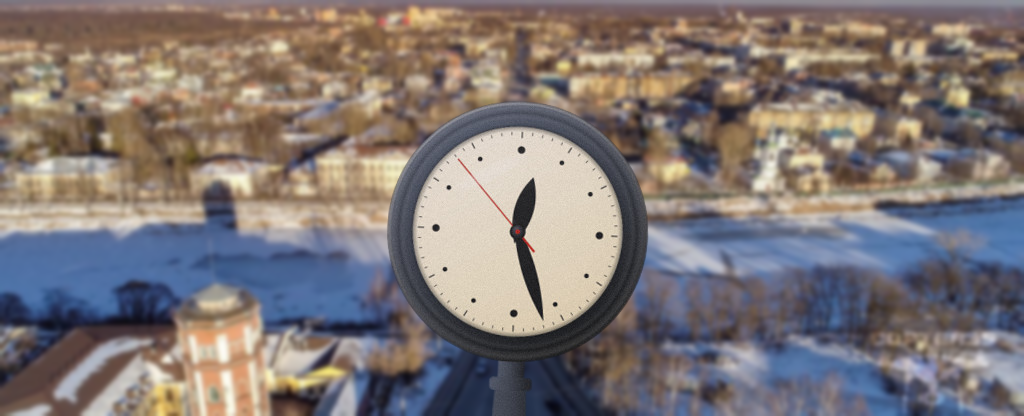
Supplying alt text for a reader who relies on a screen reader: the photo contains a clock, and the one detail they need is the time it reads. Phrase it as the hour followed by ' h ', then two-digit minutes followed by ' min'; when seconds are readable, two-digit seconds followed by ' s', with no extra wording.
12 h 26 min 53 s
